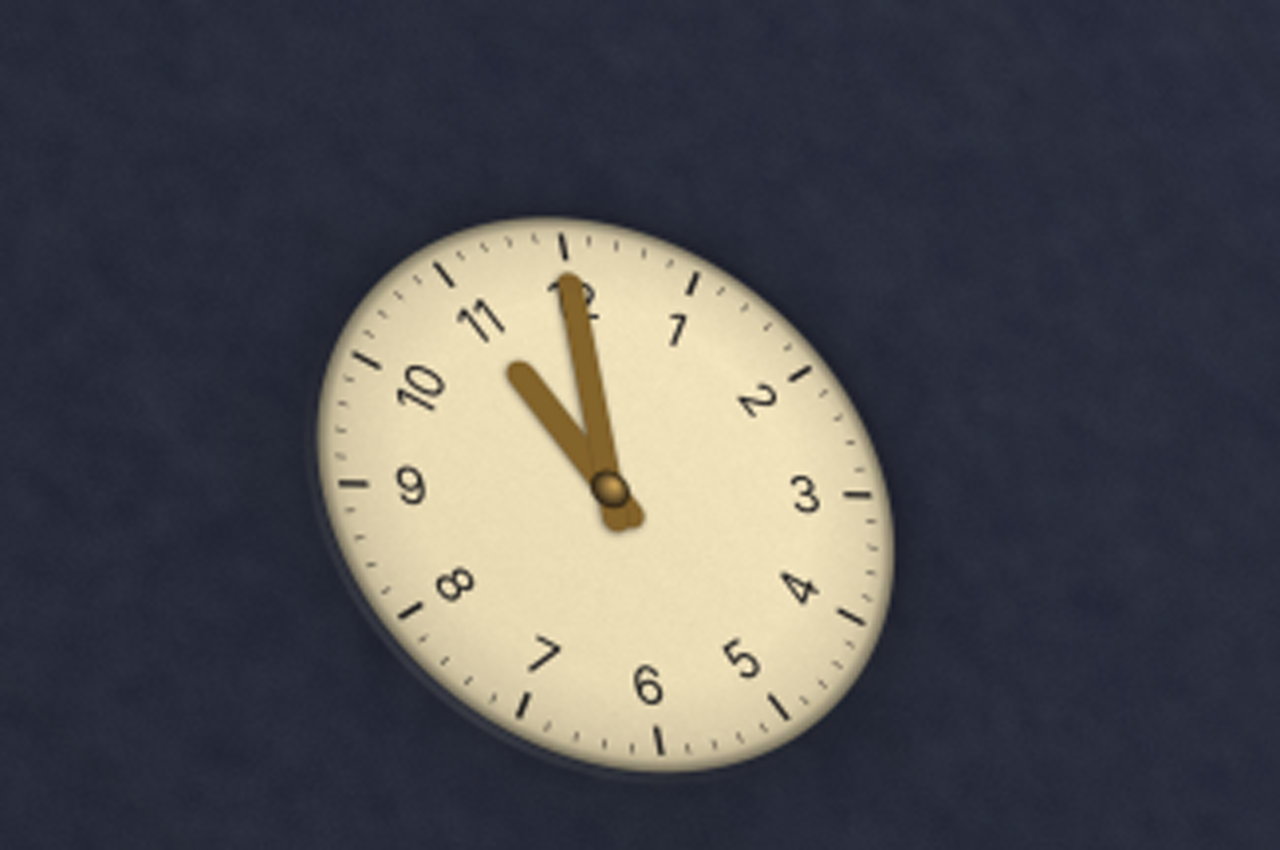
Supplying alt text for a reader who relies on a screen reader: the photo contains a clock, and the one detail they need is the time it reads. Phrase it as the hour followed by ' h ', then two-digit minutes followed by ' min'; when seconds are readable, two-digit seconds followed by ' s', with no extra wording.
11 h 00 min
